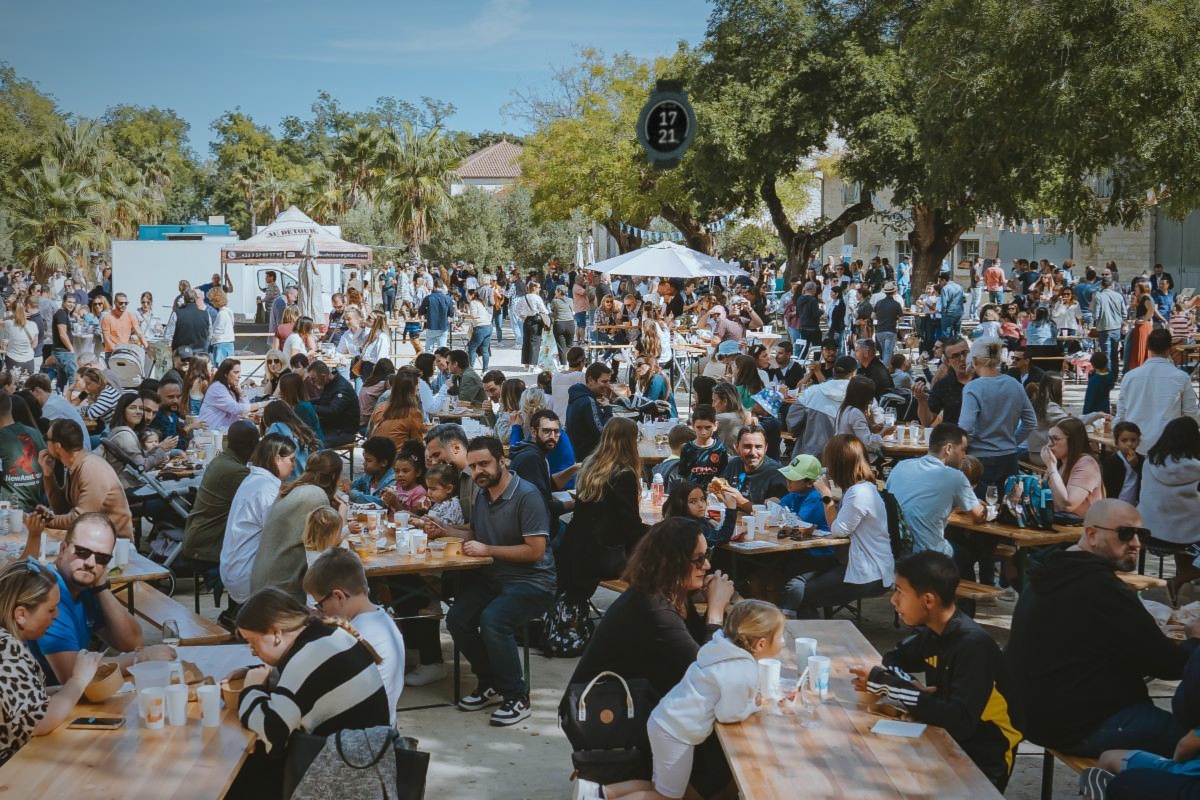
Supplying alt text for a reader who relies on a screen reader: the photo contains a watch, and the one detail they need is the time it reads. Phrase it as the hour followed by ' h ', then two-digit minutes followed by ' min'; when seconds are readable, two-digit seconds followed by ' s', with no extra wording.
17 h 21 min
